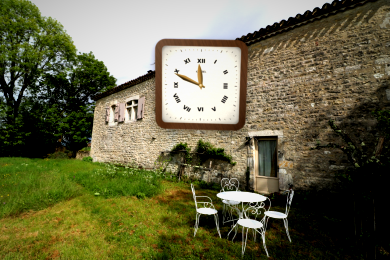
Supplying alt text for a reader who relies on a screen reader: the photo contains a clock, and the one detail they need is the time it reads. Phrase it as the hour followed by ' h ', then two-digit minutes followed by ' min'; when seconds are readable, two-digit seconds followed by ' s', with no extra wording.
11 h 49 min
